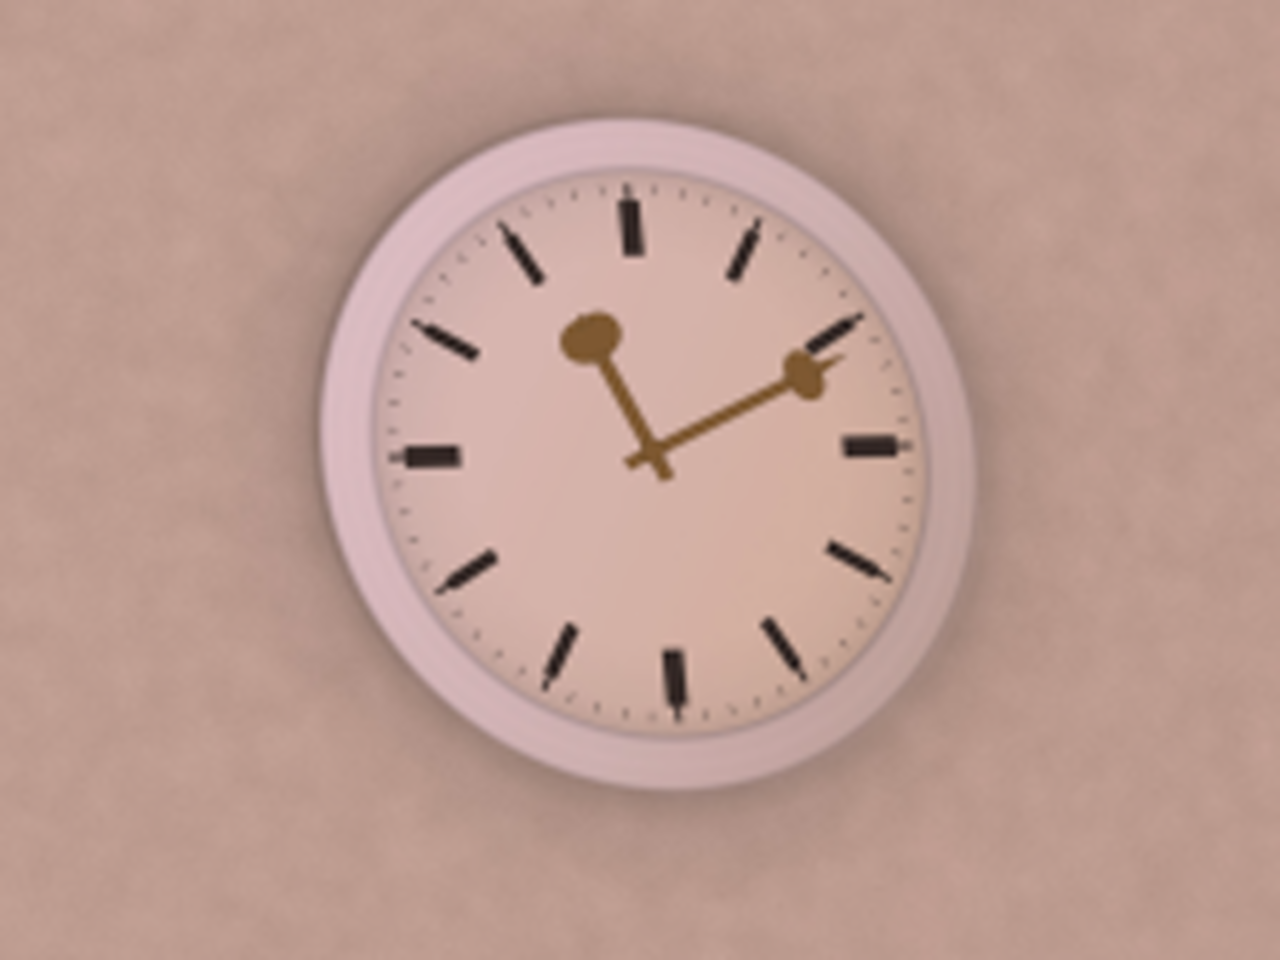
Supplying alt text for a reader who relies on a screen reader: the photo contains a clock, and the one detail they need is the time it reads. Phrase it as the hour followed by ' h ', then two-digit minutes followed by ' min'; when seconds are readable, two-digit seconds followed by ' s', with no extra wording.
11 h 11 min
